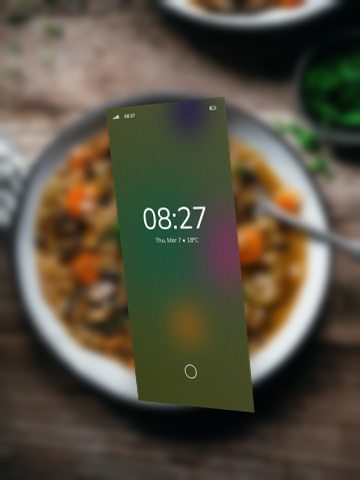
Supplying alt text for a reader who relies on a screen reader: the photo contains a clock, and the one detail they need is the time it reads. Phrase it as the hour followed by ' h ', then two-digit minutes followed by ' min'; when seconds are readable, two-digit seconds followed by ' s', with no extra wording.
8 h 27 min
